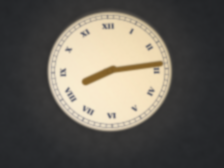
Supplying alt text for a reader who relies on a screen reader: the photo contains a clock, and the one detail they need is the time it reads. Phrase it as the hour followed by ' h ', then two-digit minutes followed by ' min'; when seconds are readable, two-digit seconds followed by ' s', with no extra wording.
8 h 14 min
